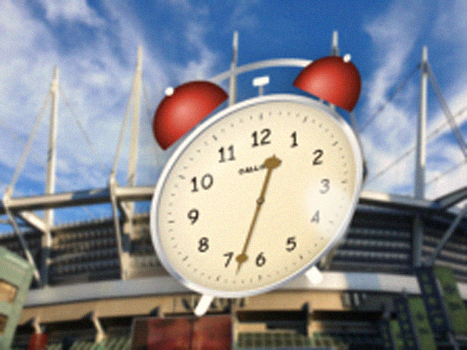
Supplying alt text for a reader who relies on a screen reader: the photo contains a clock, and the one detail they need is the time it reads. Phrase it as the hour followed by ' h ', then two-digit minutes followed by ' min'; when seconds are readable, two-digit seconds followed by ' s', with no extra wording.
12 h 33 min
